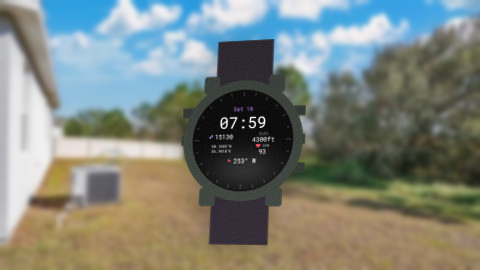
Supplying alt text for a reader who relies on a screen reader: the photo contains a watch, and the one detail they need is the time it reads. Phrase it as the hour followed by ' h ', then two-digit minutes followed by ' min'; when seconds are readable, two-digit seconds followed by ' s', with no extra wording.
7 h 59 min
